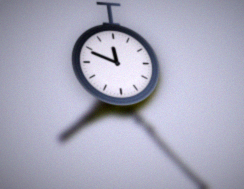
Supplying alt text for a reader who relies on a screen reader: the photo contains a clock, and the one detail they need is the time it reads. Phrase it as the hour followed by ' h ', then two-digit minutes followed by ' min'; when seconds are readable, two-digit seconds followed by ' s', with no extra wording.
11 h 49 min
